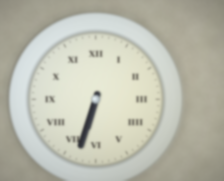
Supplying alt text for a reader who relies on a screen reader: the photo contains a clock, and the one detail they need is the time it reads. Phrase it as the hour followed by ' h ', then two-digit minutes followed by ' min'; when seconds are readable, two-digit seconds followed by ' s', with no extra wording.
6 h 33 min
